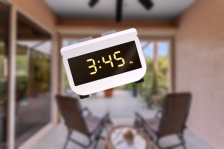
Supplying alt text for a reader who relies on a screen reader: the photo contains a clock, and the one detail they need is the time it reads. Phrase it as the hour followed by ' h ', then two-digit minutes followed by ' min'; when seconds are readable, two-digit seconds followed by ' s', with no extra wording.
3 h 45 min
